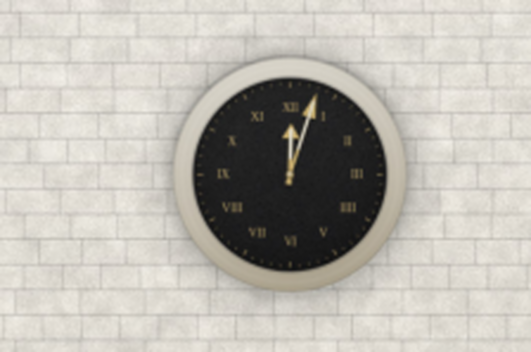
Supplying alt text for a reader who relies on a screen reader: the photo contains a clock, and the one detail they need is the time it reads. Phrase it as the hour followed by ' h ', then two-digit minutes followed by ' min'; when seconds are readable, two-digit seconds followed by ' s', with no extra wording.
12 h 03 min
